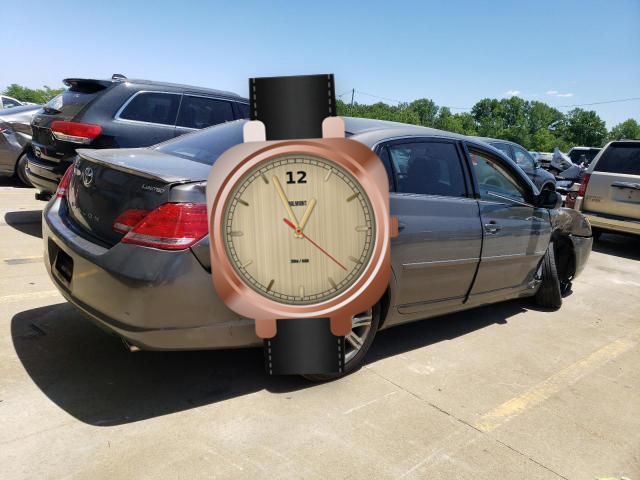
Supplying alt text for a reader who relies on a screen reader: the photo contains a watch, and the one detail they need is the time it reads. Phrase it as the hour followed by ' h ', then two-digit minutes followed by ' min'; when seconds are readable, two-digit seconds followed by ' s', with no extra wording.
12 h 56 min 22 s
